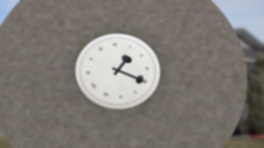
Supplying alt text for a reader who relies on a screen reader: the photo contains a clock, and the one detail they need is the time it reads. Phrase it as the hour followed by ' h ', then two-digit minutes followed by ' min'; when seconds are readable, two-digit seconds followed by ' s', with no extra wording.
1 h 20 min
